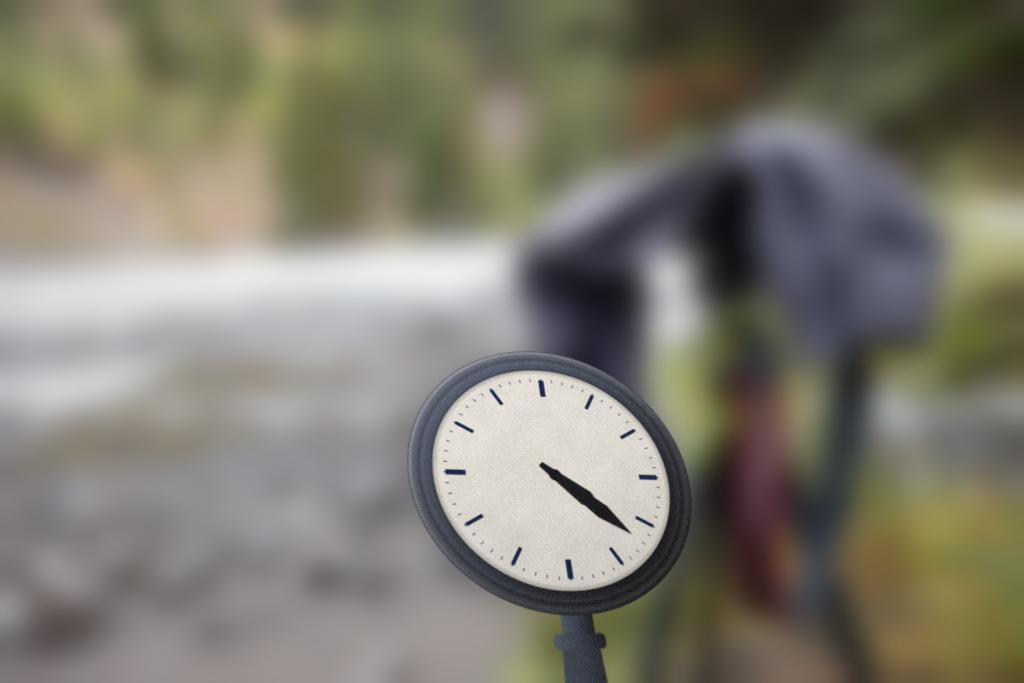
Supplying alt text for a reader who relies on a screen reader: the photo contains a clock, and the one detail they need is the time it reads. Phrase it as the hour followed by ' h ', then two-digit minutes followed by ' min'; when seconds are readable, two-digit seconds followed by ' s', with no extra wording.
4 h 22 min
